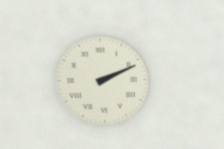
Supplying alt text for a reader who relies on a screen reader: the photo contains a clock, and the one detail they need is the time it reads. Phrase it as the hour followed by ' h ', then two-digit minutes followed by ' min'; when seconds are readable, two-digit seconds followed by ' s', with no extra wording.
2 h 11 min
